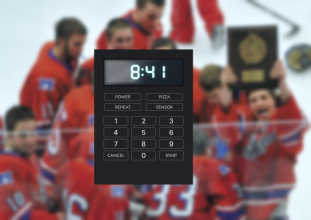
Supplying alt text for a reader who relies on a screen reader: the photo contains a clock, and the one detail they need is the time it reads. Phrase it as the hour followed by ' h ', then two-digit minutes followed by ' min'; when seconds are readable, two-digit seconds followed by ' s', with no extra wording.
8 h 41 min
